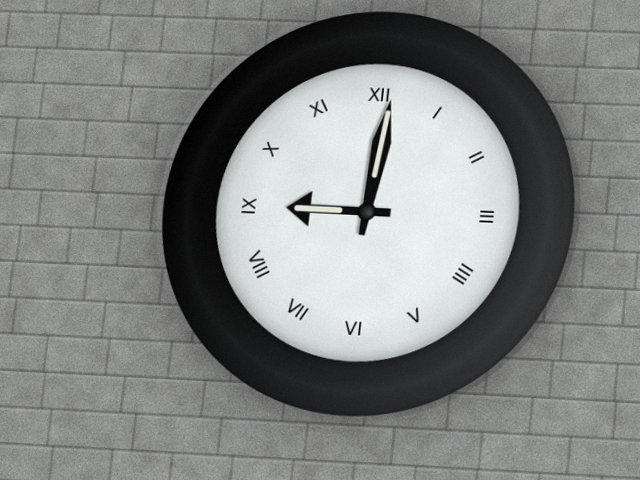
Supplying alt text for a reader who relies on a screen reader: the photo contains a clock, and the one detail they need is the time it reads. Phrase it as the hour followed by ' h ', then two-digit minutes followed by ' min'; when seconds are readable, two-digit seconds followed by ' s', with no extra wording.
9 h 01 min
